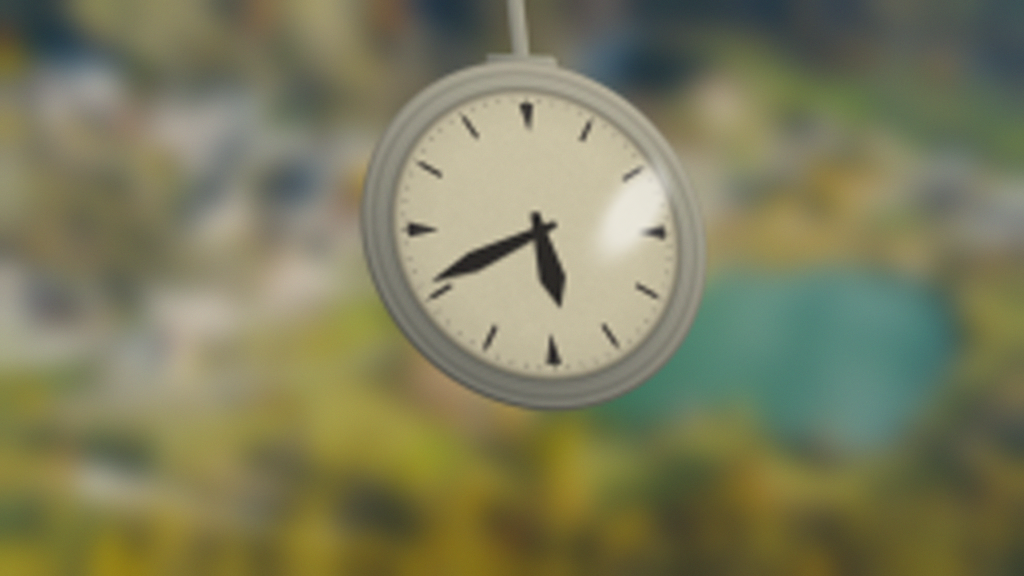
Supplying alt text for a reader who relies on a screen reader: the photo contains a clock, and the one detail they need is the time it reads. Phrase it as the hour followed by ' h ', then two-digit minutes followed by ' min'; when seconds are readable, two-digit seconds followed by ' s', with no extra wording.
5 h 41 min
